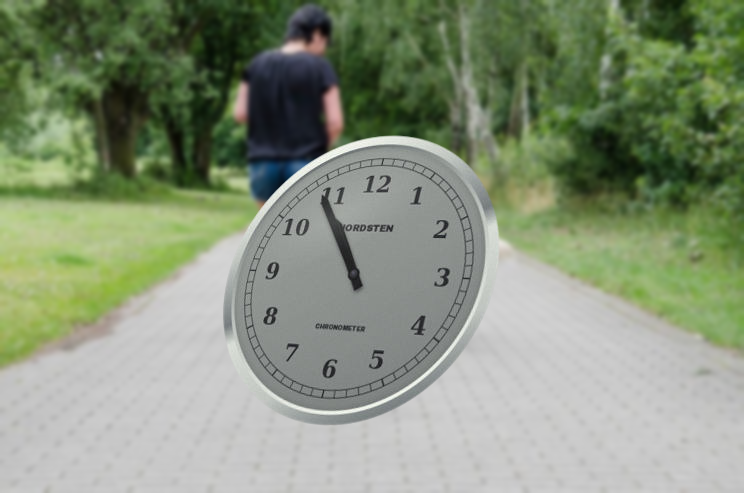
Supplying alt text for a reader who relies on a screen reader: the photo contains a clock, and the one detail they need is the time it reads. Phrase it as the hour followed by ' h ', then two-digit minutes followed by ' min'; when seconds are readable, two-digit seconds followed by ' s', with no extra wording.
10 h 54 min
